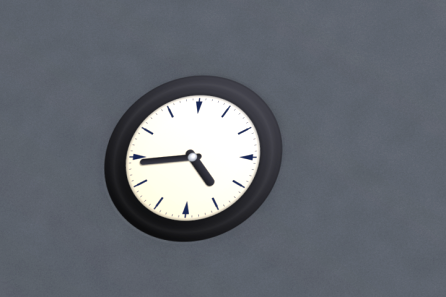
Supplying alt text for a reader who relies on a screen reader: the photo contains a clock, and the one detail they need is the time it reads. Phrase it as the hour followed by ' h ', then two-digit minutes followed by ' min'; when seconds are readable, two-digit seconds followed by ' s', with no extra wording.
4 h 44 min
